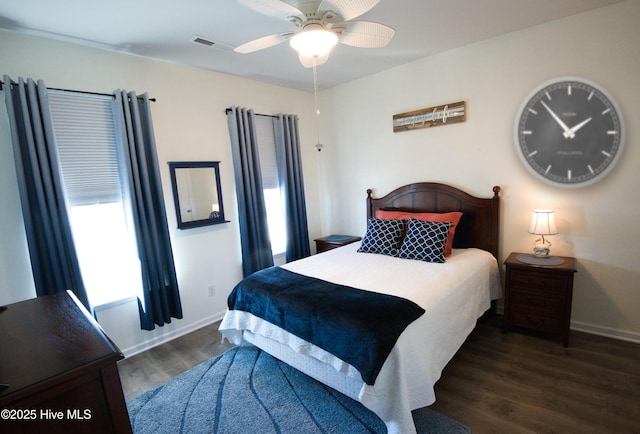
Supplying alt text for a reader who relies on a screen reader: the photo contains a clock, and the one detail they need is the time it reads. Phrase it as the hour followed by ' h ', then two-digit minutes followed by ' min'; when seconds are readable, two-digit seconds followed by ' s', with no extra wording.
1 h 53 min
